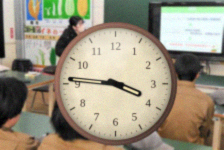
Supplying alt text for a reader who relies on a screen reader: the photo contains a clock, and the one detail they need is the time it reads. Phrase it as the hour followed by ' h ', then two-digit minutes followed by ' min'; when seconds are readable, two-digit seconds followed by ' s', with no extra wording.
3 h 46 min
